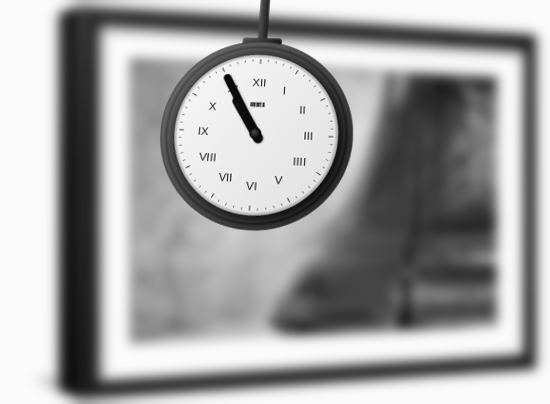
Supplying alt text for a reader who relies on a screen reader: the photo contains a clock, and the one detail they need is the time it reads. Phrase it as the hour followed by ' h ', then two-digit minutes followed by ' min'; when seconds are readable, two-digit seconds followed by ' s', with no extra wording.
10 h 55 min
